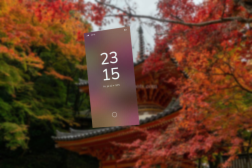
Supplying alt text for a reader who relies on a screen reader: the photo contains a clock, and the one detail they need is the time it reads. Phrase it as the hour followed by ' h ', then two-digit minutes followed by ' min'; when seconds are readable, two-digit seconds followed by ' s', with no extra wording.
23 h 15 min
